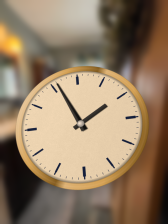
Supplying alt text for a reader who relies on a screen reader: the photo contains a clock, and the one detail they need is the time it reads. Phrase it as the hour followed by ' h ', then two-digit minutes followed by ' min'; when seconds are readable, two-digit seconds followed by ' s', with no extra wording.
1 h 56 min
